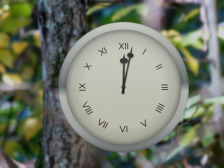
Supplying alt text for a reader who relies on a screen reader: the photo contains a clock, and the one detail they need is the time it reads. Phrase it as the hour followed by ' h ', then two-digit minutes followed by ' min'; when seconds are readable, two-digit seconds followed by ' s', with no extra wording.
12 h 02 min
